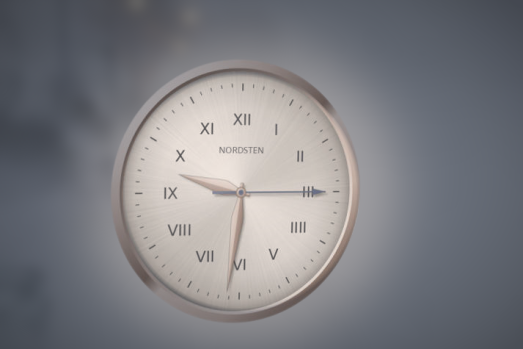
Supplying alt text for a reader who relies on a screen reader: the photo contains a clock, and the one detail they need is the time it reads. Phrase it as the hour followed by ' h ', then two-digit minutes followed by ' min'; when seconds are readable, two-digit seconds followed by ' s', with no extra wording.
9 h 31 min 15 s
